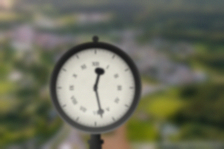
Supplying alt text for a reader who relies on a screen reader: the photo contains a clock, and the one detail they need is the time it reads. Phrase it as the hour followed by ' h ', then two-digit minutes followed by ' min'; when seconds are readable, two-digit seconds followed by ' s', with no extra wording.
12 h 28 min
